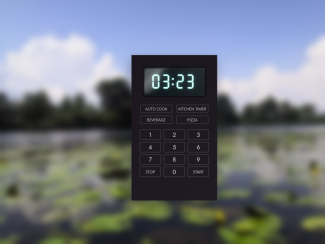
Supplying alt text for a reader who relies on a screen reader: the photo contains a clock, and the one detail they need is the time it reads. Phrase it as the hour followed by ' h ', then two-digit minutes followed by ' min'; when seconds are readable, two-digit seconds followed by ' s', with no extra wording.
3 h 23 min
